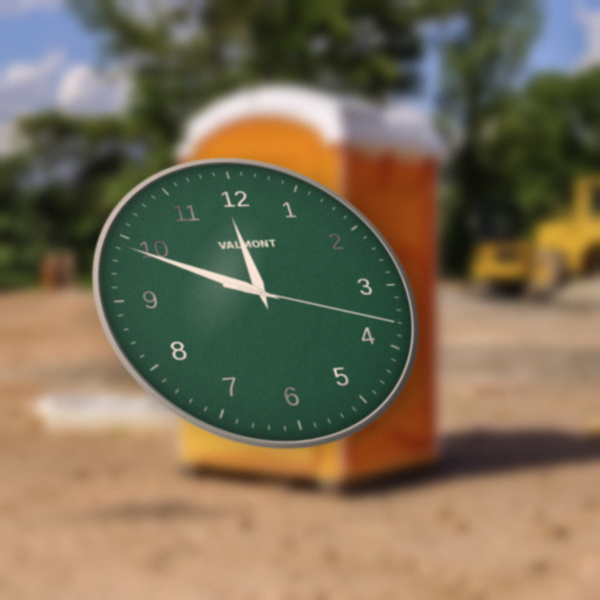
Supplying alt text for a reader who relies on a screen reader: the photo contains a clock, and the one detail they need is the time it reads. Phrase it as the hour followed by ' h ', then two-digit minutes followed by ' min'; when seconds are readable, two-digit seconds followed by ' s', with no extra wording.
11 h 49 min 18 s
